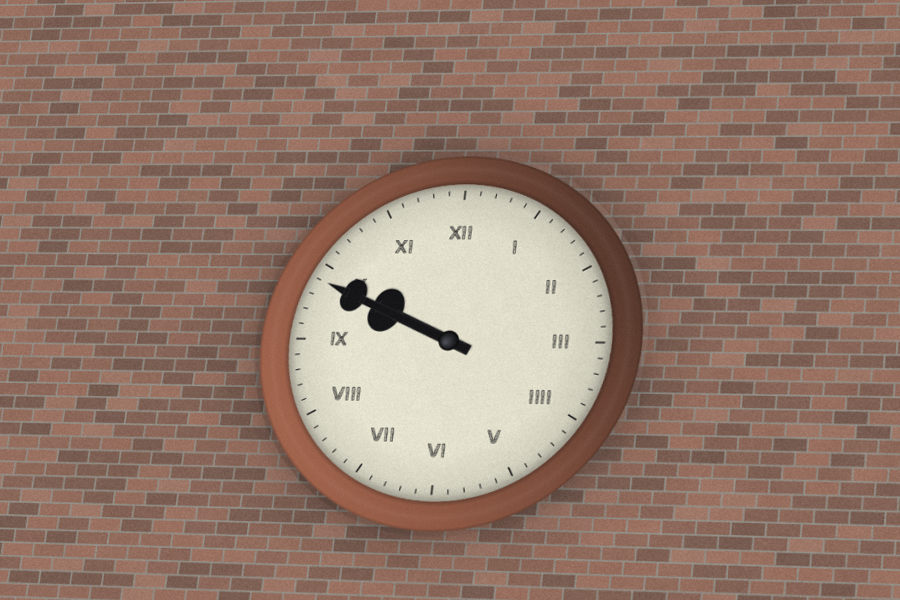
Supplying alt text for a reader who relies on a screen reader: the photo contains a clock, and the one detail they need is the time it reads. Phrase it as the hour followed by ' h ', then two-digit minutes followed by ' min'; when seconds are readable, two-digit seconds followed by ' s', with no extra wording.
9 h 49 min
